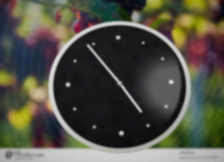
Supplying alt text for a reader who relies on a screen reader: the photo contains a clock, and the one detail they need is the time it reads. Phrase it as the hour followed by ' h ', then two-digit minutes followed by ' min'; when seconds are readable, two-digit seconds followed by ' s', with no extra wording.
4 h 54 min
